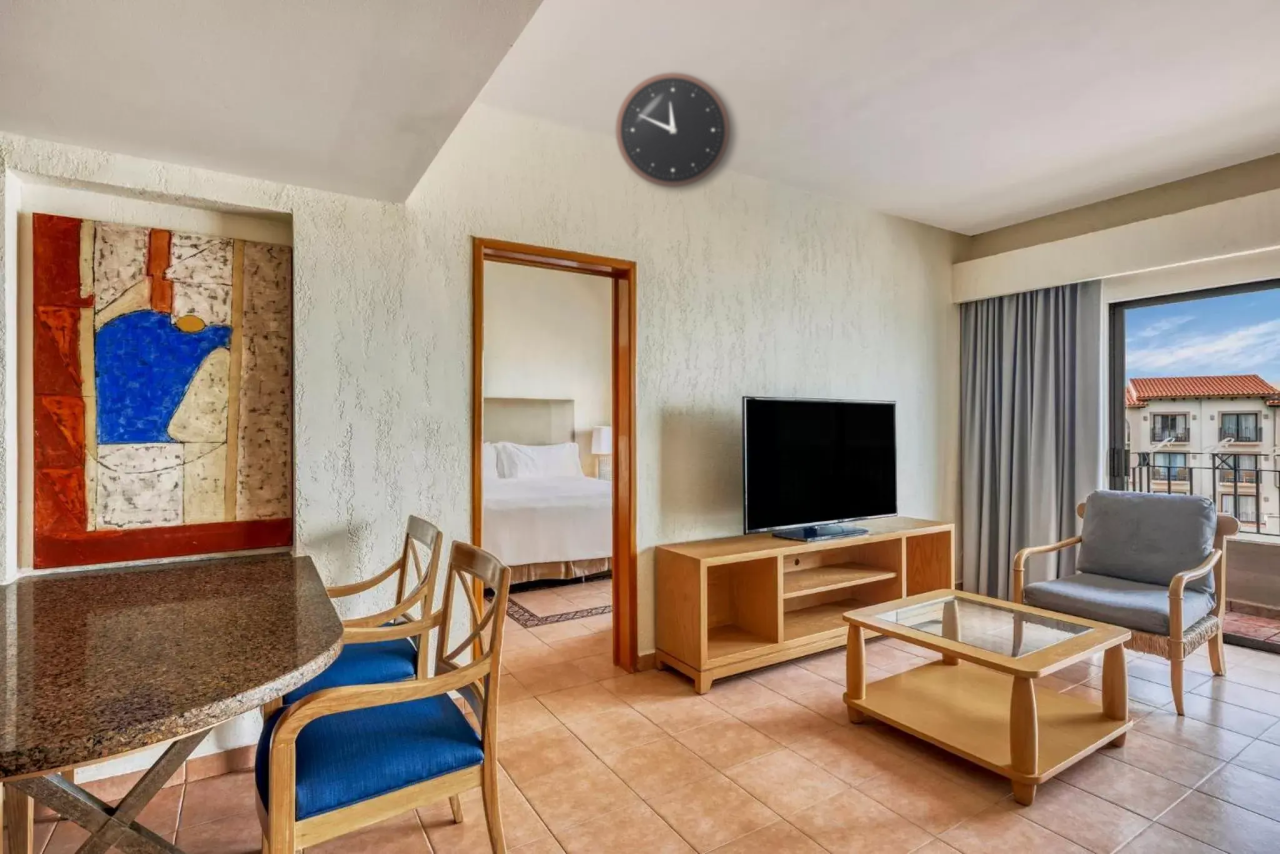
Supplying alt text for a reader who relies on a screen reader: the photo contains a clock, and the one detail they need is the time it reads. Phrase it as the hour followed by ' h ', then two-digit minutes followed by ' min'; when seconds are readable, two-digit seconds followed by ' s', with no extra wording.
11 h 49 min
